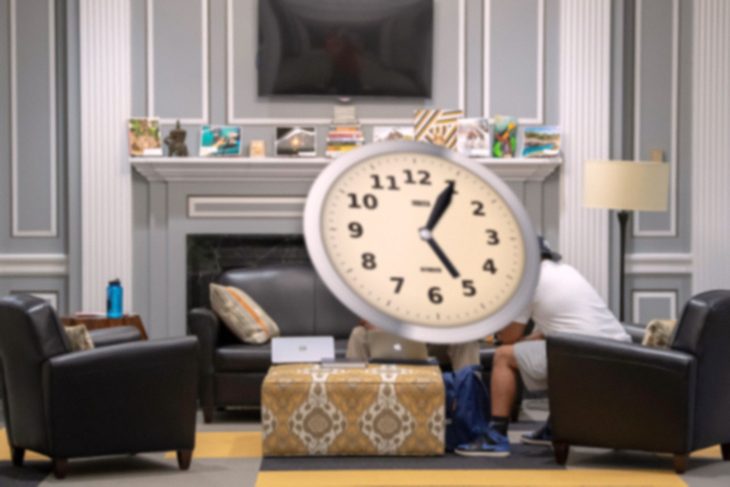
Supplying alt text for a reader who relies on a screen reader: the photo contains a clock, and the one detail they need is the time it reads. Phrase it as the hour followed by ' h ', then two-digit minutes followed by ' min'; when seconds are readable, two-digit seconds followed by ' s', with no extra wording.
5 h 05 min
